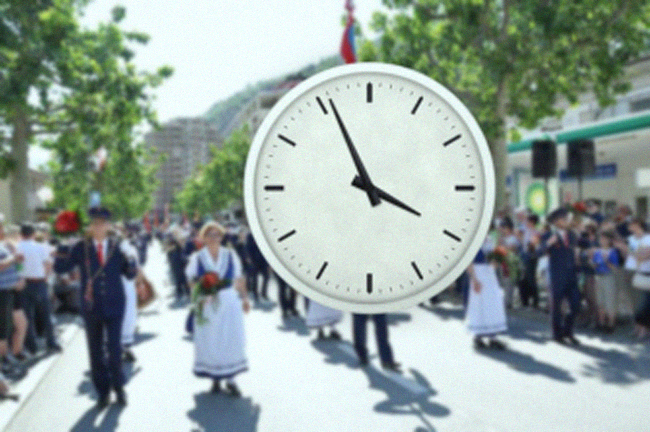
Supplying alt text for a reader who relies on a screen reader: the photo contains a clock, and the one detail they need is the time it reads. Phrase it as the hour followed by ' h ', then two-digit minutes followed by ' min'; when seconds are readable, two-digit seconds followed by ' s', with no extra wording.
3 h 56 min
